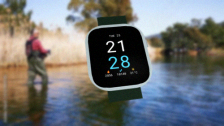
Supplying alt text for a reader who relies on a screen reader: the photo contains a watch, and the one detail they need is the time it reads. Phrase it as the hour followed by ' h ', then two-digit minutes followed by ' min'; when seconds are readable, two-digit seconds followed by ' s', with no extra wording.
21 h 28 min
